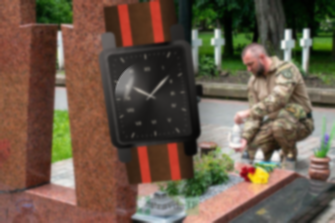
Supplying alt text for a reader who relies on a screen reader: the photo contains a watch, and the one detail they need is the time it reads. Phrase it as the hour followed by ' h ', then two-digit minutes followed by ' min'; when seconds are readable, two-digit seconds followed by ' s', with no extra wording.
10 h 08 min
